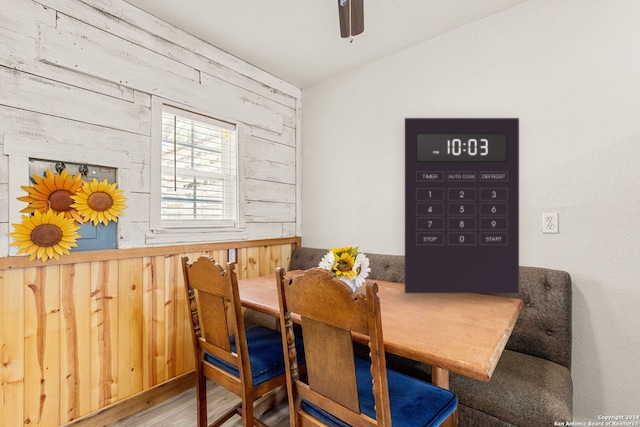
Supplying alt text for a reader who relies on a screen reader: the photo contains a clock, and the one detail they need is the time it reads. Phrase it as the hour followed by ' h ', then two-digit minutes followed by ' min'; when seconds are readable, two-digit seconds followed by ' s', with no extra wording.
10 h 03 min
